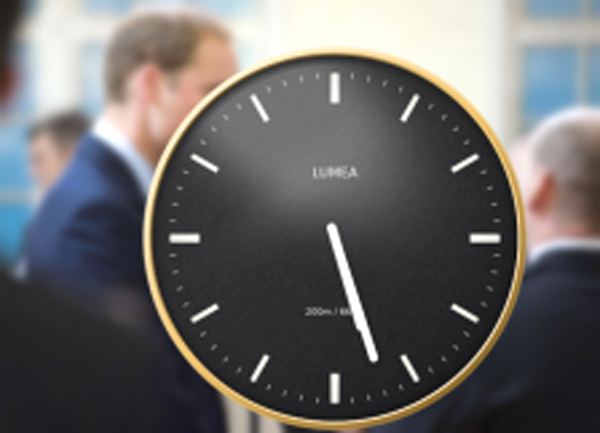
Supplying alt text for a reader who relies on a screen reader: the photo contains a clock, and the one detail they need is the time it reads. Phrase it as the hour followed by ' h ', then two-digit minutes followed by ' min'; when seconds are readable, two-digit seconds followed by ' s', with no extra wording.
5 h 27 min
